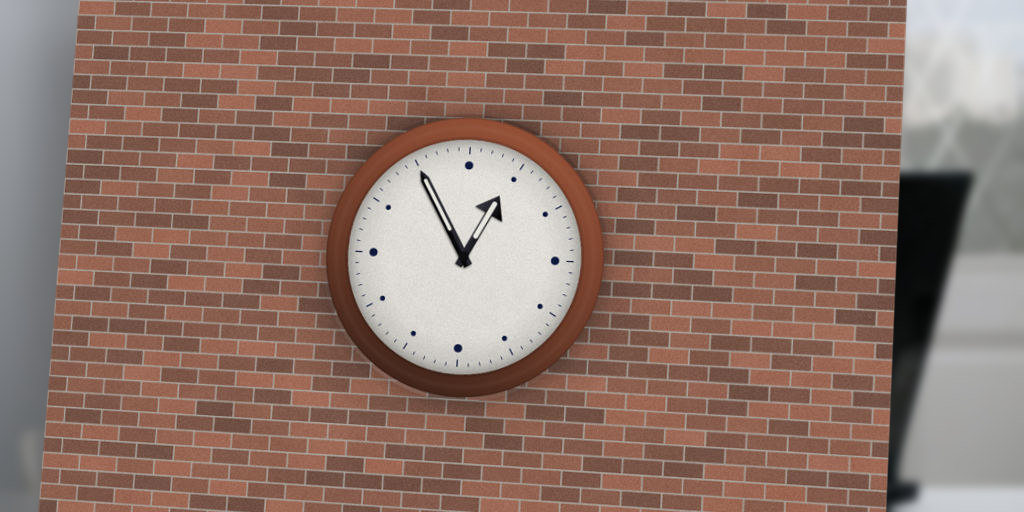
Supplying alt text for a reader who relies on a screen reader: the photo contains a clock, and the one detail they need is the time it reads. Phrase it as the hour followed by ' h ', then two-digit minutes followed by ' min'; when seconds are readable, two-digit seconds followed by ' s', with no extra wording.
12 h 55 min
